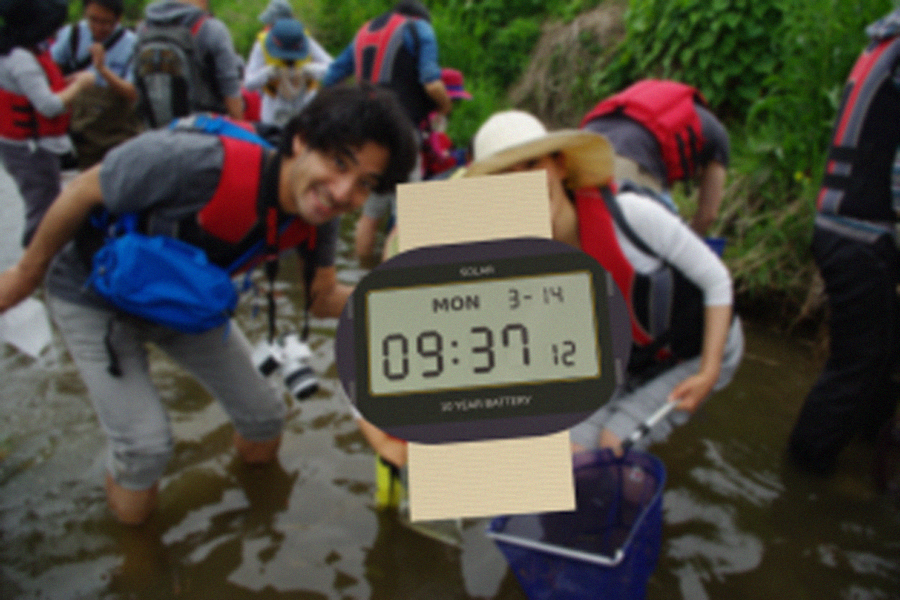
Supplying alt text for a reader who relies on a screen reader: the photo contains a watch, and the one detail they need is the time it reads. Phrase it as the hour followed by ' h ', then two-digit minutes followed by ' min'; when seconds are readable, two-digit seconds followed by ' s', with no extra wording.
9 h 37 min 12 s
